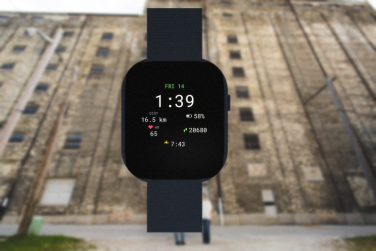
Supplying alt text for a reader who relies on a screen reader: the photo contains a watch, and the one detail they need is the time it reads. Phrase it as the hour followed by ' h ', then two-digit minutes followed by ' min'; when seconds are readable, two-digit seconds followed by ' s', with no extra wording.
1 h 39 min
